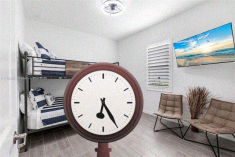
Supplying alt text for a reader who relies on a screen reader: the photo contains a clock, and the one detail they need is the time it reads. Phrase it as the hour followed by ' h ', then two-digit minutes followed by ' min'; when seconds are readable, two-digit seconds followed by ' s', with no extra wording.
6 h 25 min
